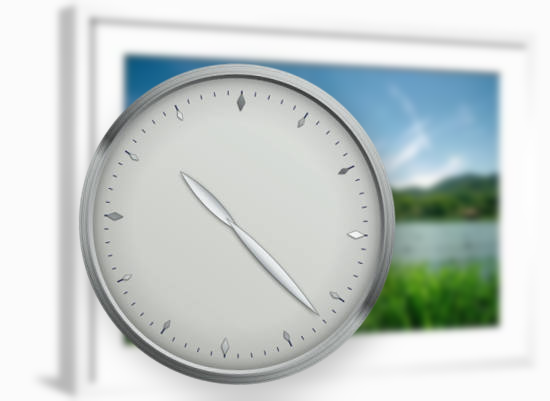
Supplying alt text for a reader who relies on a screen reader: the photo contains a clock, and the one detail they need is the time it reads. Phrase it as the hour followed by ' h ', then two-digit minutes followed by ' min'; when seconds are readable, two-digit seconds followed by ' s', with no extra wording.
10 h 22 min
